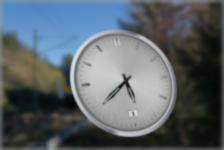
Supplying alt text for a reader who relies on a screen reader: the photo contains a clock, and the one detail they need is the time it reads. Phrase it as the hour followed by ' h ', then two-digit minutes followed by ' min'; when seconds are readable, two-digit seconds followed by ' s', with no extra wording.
5 h 39 min
